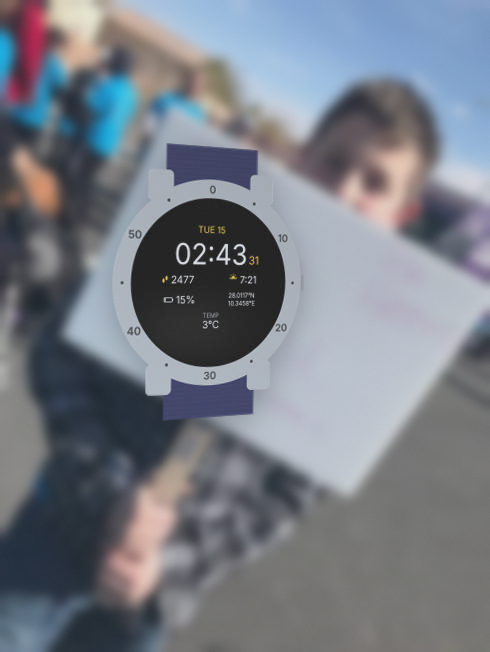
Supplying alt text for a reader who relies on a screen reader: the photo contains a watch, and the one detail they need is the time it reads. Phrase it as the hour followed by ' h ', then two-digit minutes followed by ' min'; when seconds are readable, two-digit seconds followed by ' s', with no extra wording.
2 h 43 min 31 s
